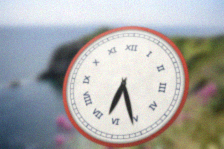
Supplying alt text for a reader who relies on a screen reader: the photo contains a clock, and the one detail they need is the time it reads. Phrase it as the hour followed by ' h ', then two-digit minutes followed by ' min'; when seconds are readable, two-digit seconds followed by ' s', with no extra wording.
6 h 26 min
